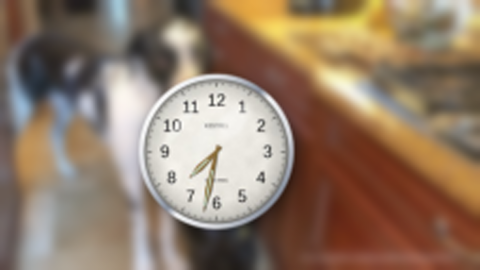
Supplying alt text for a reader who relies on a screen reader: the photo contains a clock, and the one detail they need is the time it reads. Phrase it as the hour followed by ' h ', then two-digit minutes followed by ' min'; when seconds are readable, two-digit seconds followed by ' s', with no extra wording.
7 h 32 min
